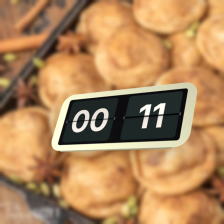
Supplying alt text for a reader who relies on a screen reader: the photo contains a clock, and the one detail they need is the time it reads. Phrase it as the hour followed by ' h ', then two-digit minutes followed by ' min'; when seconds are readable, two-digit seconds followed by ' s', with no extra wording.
0 h 11 min
